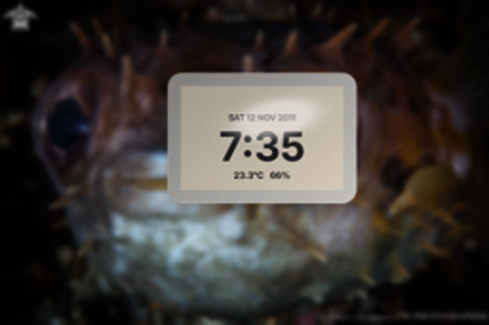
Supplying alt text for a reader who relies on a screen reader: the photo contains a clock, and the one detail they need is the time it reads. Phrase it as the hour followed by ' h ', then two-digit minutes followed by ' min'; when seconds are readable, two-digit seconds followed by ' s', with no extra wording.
7 h 35 min
